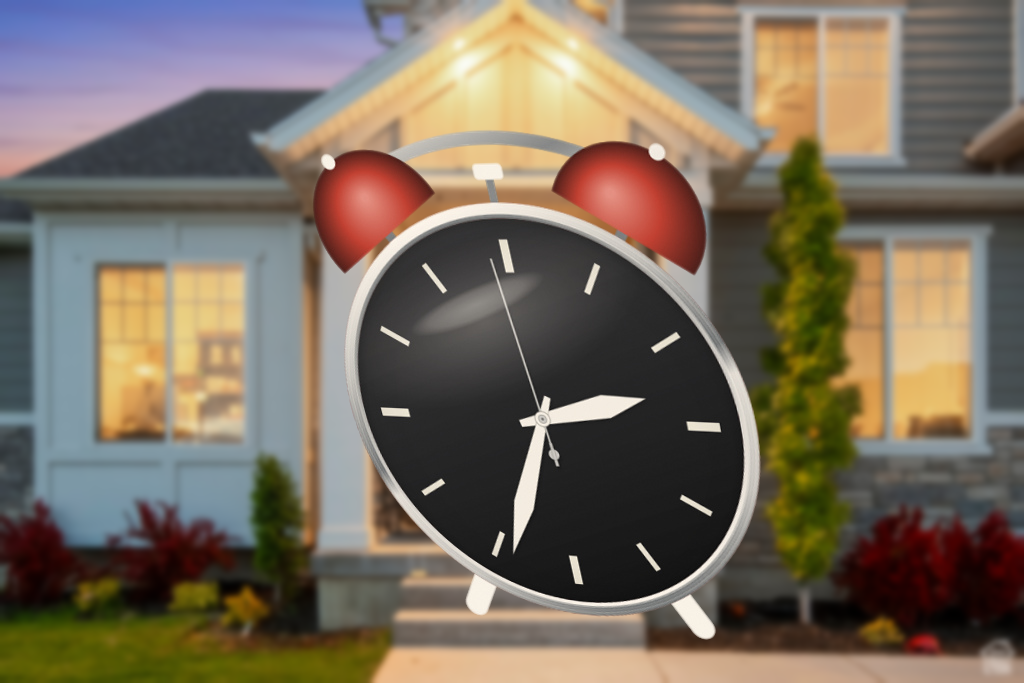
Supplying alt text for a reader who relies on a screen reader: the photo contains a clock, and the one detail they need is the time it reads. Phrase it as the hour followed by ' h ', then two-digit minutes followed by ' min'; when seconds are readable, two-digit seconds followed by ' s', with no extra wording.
2 h 33 min 59 s
